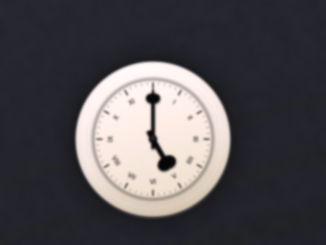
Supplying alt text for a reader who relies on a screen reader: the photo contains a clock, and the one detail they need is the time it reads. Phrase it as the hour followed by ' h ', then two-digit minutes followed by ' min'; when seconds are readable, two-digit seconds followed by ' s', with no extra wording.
5 h 00 min
